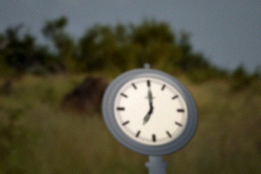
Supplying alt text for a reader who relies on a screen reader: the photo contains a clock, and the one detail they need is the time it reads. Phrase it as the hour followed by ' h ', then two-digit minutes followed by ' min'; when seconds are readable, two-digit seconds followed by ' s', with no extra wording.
7 h 00 min
